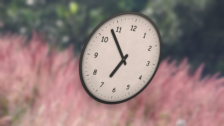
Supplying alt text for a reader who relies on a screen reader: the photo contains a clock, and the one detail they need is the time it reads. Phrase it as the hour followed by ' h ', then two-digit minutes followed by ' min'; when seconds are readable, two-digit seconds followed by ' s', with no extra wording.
6 h 53 min
